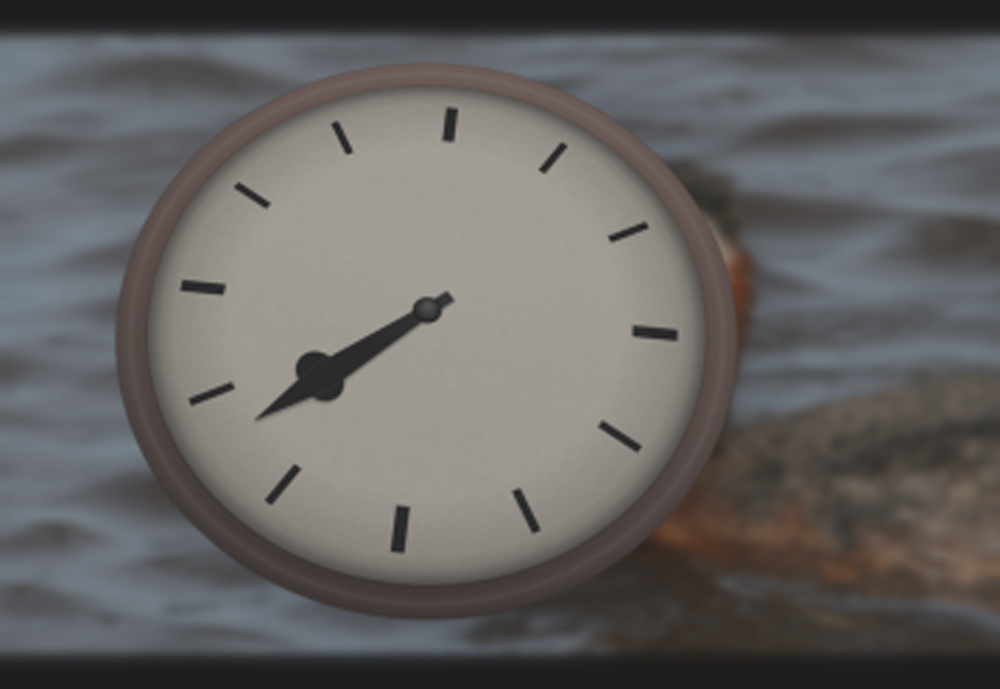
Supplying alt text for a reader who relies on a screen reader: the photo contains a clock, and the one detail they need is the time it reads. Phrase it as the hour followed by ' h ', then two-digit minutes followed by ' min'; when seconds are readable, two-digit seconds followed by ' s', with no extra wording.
7 h 38 min
